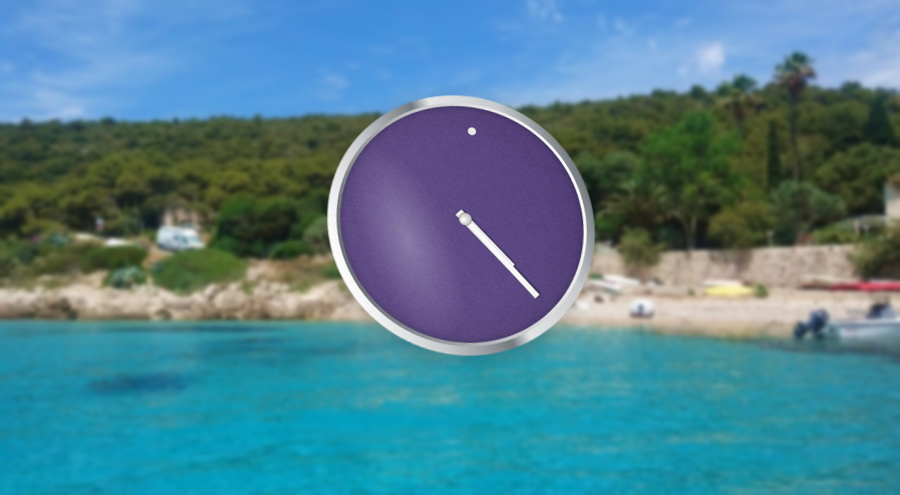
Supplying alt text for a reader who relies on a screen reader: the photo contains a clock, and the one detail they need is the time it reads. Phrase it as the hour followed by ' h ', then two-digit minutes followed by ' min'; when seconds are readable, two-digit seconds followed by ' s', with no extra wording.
4 h 22 min
